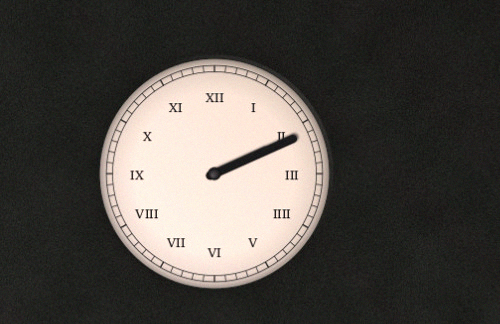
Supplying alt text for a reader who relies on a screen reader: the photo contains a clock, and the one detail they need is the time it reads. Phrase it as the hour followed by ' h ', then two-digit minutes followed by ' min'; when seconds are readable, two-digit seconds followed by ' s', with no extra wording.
2 h 11 min
